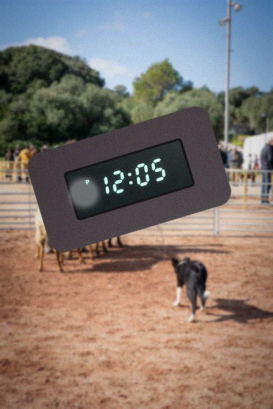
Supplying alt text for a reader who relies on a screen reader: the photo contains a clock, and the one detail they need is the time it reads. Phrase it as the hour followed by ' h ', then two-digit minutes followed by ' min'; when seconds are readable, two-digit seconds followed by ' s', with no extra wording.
12 h 05 min
